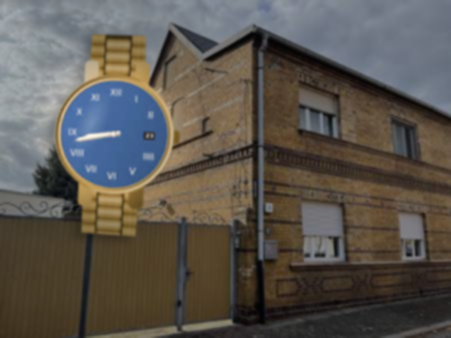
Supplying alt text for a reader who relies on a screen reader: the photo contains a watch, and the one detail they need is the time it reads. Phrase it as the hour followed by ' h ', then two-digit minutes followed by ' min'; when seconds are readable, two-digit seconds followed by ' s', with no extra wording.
8 h 43 min
